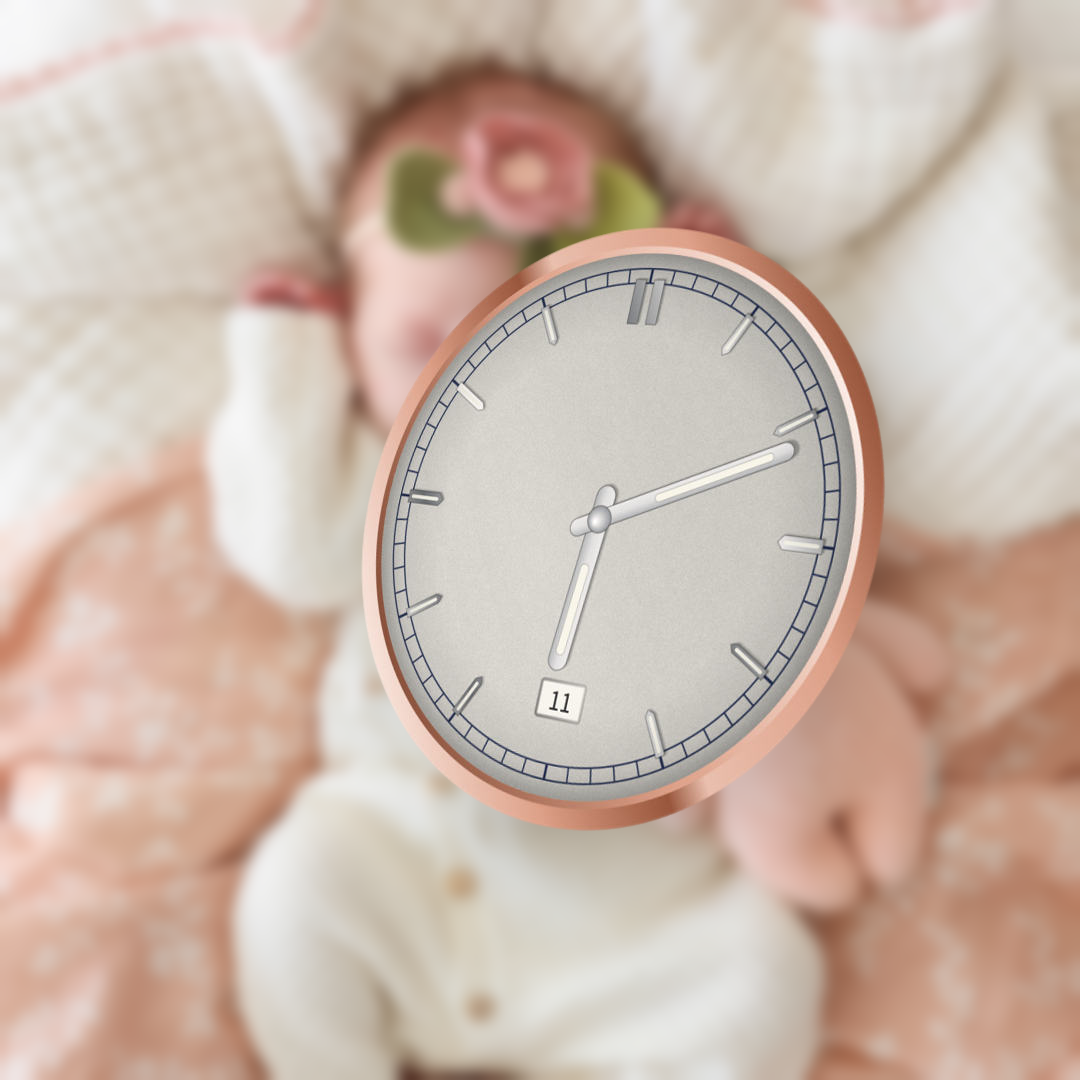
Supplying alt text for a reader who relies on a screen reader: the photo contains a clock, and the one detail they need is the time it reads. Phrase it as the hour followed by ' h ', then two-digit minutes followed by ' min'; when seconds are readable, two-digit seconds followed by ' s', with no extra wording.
6 h 11 min
